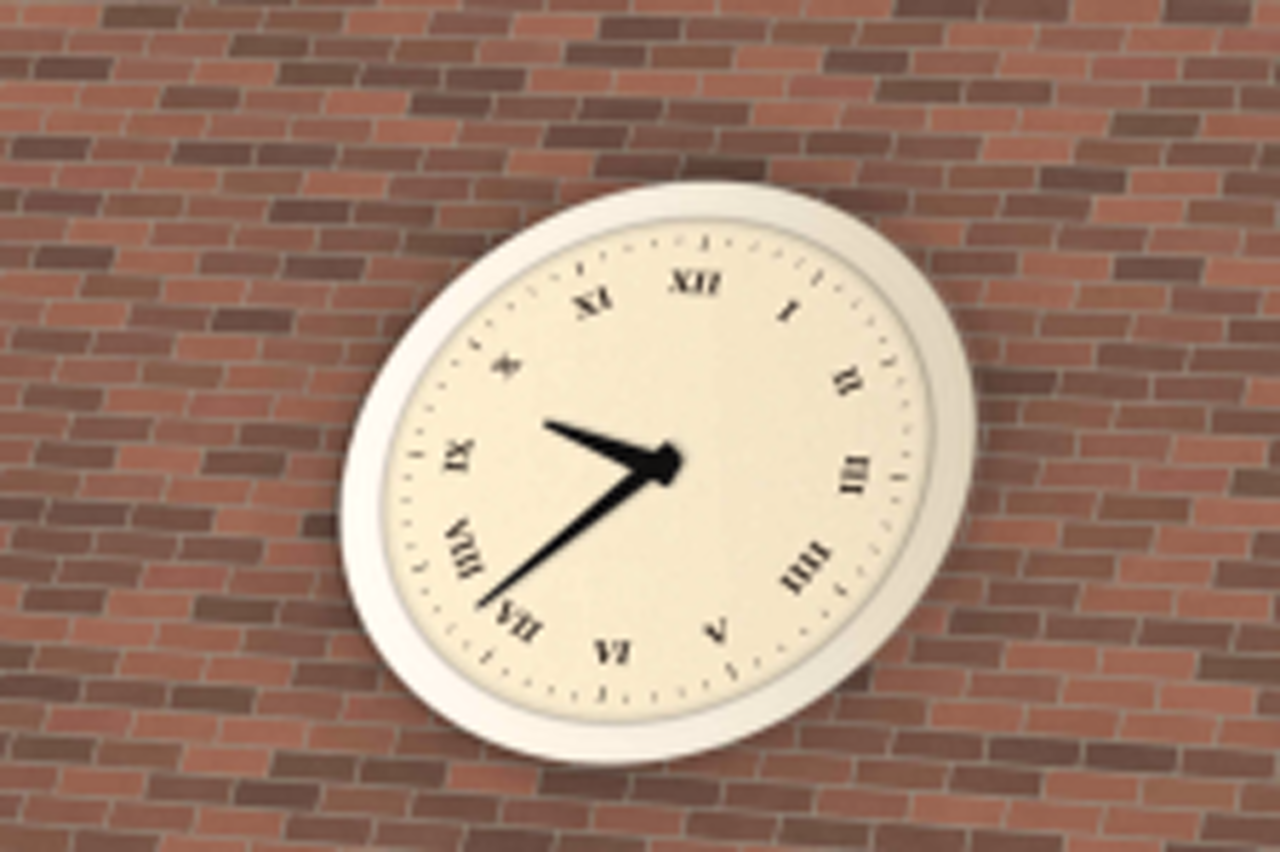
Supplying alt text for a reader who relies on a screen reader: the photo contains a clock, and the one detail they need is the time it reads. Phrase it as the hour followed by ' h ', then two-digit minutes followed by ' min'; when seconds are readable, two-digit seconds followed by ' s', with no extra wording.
9 h 37 min
